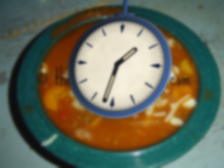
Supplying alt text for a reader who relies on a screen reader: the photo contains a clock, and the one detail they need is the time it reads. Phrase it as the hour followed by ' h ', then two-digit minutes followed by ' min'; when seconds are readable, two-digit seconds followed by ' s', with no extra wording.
1 h 32 min
